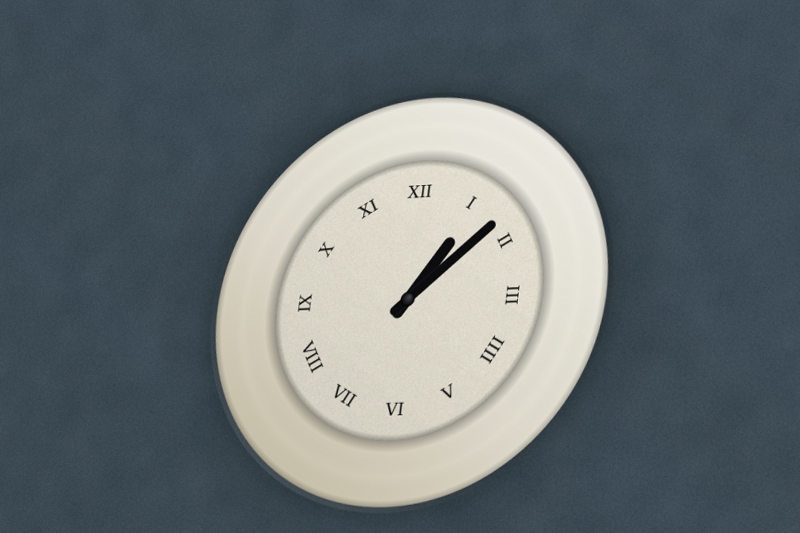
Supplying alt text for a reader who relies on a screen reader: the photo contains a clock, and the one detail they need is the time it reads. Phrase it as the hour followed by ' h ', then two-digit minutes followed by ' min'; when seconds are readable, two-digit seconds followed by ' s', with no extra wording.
1 h 08 min
